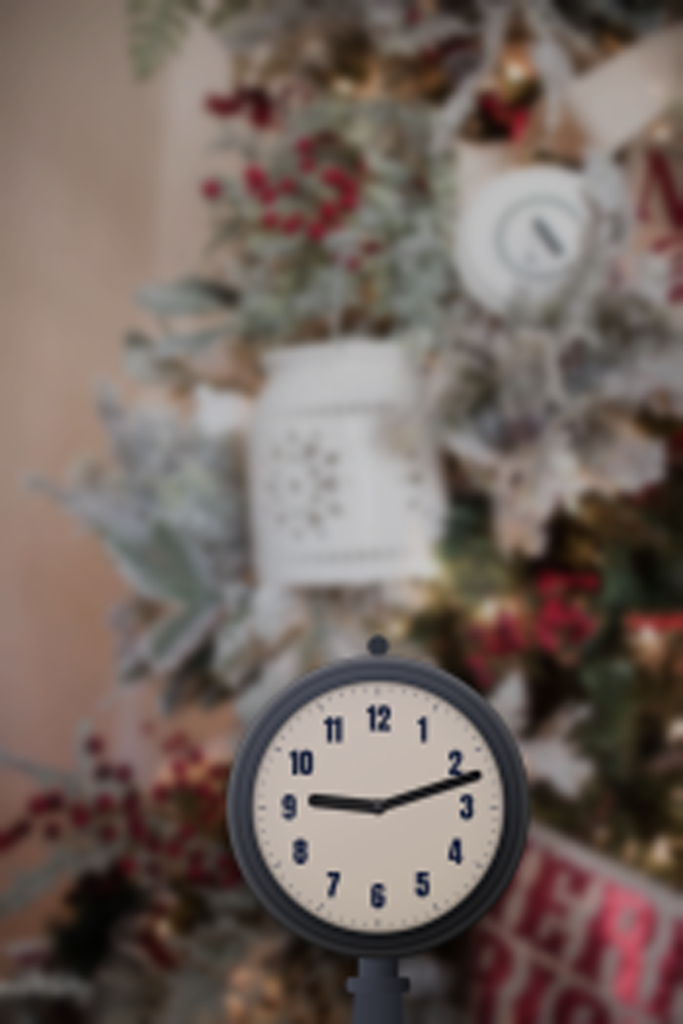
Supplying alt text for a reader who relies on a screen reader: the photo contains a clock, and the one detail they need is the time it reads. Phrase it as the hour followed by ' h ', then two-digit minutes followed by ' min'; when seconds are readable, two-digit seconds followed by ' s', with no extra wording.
9 h 12 min
